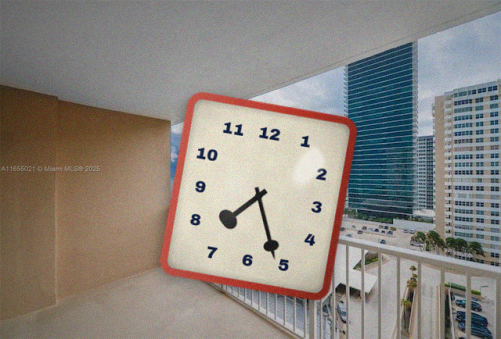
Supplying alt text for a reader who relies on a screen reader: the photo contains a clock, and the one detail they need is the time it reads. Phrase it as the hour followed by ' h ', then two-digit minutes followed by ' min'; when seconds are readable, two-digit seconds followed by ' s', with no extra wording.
7 h 26 min
